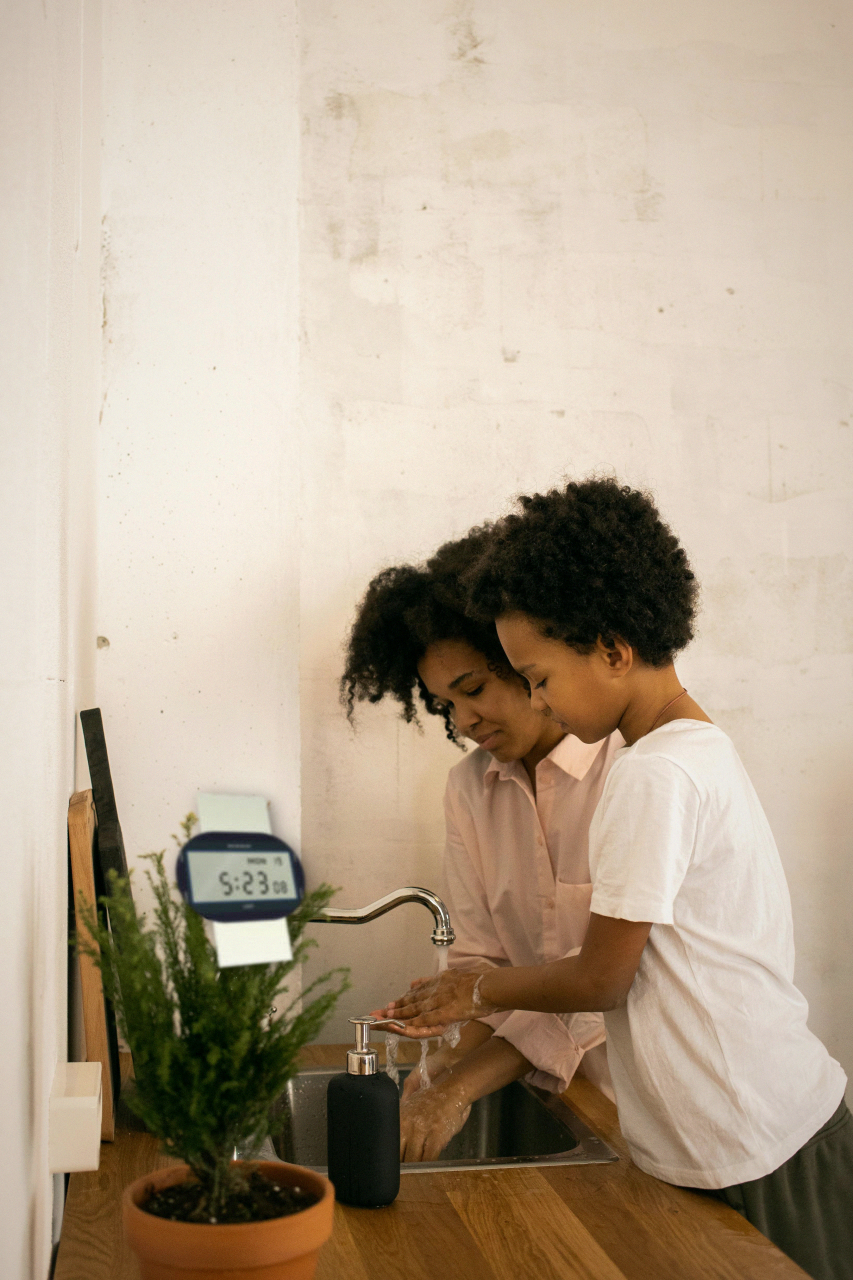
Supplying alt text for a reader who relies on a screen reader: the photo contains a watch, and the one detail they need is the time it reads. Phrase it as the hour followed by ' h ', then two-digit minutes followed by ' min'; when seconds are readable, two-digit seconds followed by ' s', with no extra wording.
5 h 23 min
